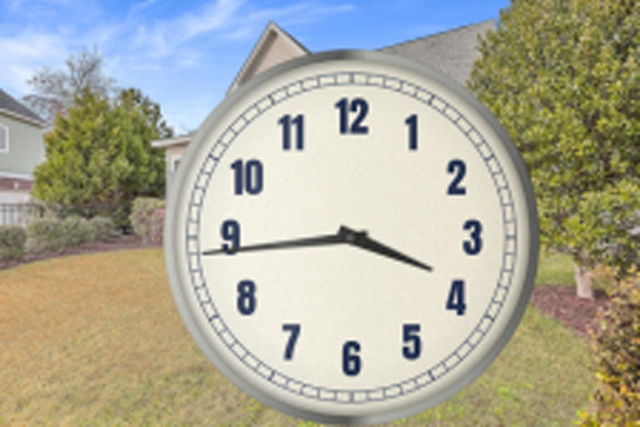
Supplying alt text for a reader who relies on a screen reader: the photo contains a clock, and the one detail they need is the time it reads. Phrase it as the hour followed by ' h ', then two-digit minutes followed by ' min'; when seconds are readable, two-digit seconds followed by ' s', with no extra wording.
3 h 44 min
